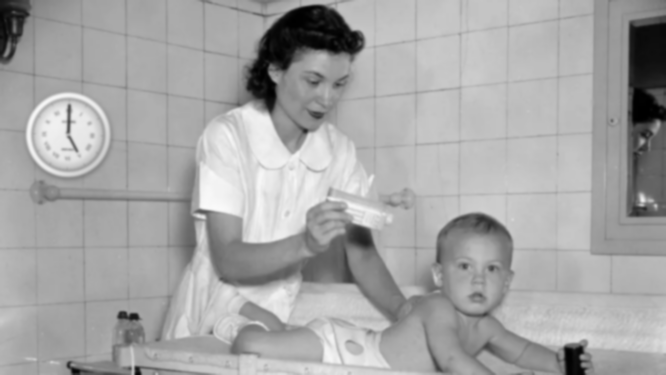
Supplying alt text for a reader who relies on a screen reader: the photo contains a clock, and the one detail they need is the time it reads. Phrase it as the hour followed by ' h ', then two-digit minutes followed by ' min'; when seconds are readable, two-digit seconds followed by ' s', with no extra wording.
5 h 00 min
